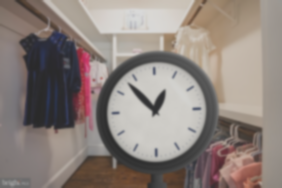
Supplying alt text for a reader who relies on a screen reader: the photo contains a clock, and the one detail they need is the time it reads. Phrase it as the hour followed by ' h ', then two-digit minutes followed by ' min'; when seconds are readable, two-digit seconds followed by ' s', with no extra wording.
12 h 53 min
